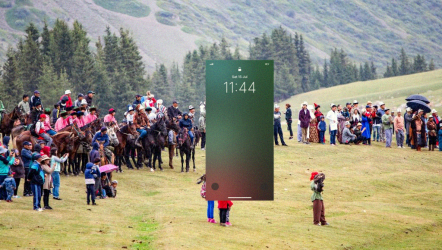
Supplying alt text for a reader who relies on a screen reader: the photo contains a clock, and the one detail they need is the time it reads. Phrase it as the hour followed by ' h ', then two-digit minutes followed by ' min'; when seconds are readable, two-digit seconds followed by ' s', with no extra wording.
11 h 44 min
